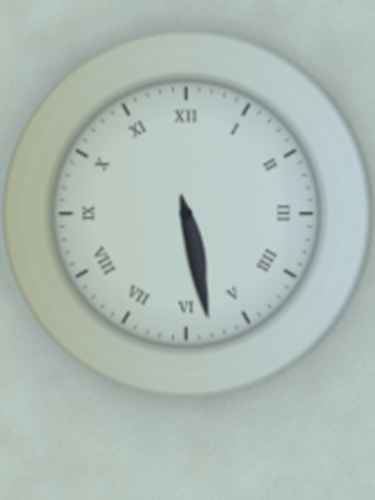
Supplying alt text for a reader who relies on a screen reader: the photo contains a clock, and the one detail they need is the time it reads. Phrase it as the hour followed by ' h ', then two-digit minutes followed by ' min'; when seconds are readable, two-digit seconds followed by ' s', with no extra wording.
5 h 28 min
